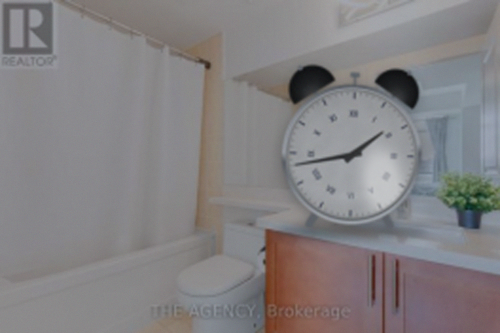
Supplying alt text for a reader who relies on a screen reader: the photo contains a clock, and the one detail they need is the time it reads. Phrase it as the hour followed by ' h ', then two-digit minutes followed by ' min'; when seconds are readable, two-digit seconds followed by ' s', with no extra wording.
1 h 43 min
